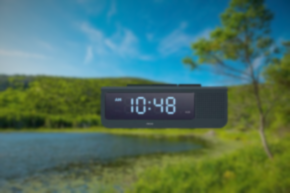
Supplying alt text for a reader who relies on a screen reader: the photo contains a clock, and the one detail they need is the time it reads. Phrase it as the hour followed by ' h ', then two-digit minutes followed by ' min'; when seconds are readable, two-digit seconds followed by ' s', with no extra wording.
10 h 48 min
